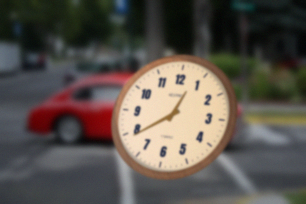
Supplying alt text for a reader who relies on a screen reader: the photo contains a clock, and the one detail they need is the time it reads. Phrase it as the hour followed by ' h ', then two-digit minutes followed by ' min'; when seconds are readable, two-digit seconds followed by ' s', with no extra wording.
12 h 39 min
